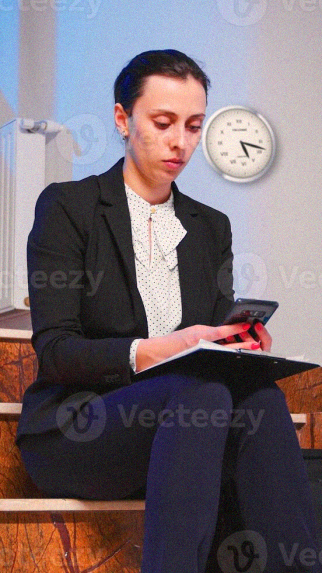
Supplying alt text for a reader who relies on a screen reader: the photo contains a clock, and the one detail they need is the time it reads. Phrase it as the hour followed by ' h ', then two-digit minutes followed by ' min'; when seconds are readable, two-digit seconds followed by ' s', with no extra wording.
5 h 18 min
